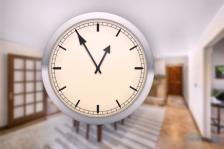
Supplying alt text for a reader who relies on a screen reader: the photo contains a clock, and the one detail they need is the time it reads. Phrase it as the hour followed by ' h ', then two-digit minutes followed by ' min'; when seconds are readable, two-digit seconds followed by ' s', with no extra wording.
12 h 55 min
